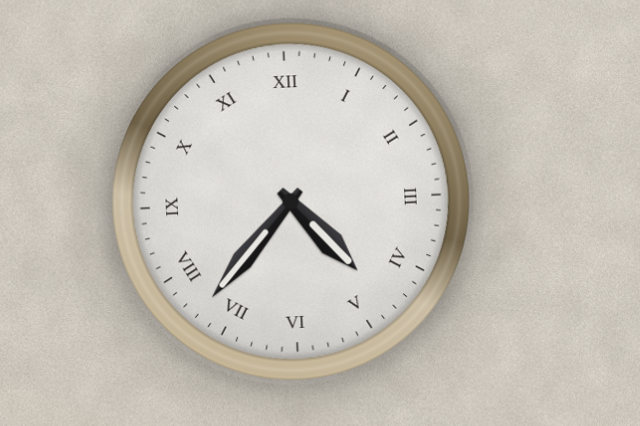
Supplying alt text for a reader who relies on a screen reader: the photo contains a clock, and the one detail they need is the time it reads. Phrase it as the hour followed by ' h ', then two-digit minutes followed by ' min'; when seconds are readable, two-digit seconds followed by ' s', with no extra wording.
4 h 37 min
